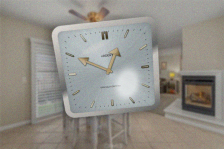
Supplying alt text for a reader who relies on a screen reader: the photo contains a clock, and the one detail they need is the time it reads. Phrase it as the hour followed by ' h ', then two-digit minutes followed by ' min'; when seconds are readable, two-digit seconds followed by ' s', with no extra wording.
12 h 50 min
